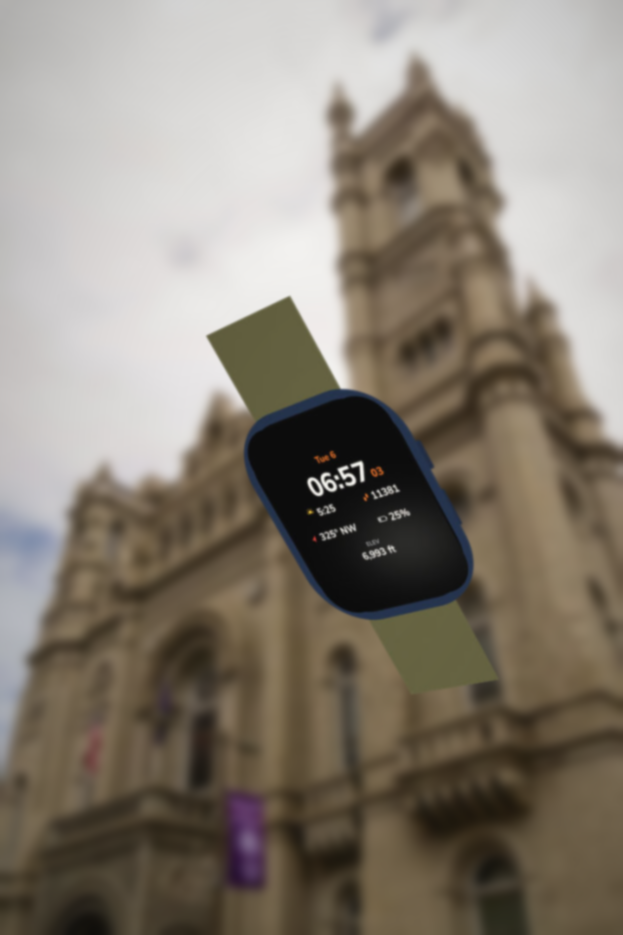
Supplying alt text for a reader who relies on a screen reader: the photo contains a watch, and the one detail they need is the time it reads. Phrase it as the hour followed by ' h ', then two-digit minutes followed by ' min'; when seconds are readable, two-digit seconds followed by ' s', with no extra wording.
6 h 57 min
